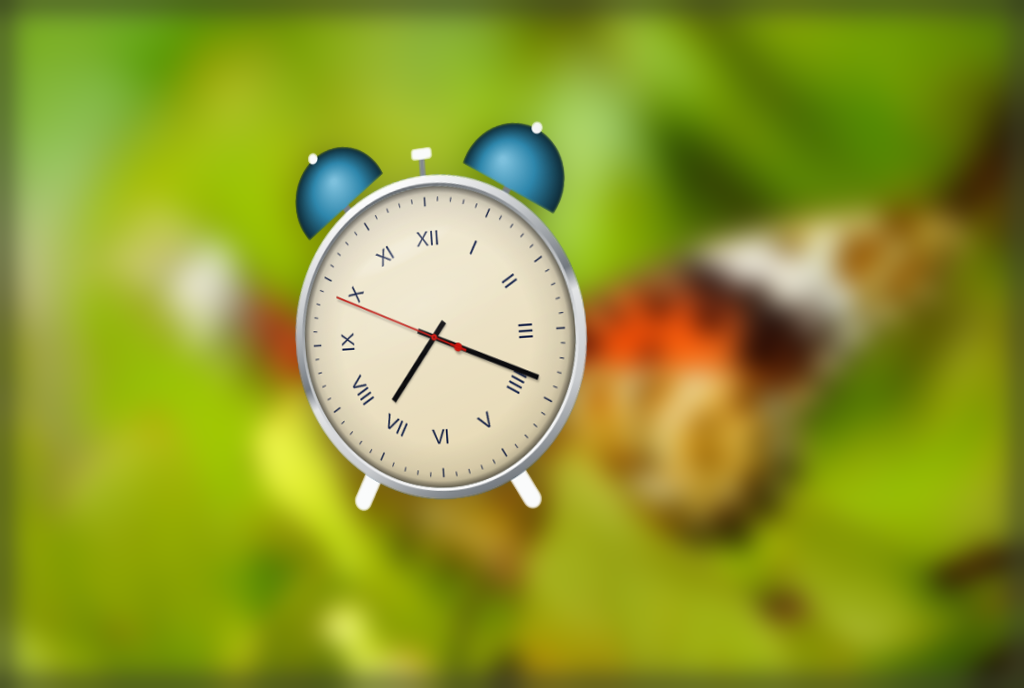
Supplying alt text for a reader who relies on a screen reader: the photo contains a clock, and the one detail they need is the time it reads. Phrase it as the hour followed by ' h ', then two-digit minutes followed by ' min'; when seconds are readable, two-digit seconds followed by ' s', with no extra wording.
7 h 18 min 49 s
